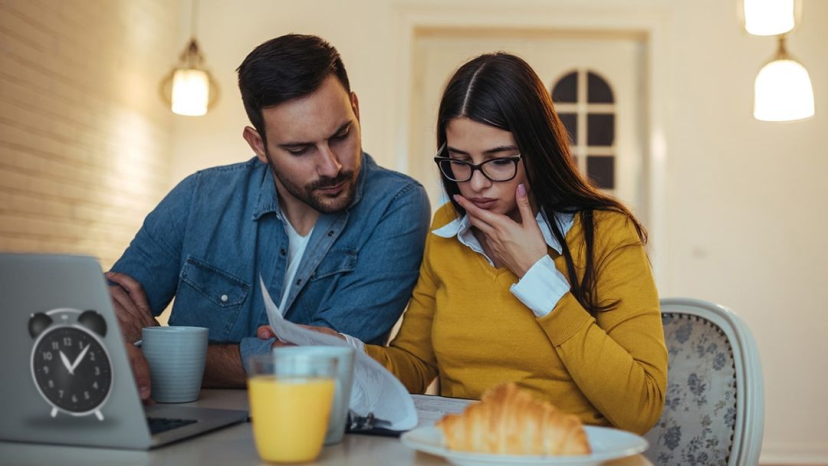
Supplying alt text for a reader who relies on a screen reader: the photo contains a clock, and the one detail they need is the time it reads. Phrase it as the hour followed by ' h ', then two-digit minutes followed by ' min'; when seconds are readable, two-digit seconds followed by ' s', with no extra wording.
11 h 07 min
